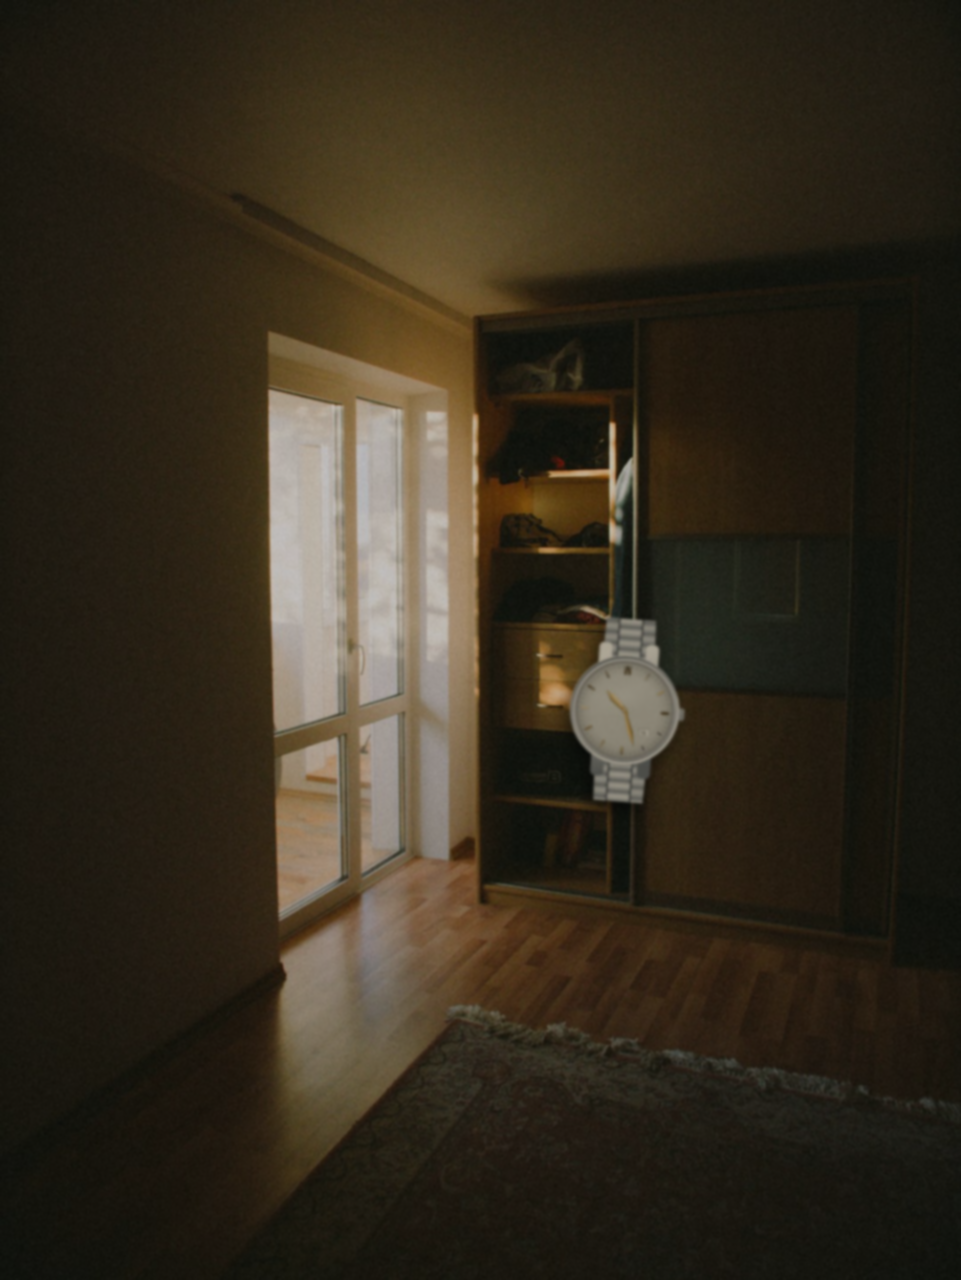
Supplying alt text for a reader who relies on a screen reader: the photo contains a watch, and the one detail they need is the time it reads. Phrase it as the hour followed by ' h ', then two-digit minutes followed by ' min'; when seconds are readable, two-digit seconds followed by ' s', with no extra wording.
10 h 27 min
